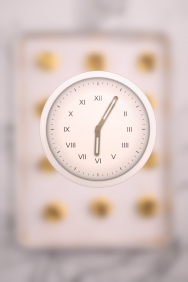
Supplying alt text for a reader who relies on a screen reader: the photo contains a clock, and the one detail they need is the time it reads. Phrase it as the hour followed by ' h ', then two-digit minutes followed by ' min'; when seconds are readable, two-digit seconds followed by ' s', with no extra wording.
6 h 05 min
